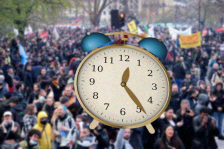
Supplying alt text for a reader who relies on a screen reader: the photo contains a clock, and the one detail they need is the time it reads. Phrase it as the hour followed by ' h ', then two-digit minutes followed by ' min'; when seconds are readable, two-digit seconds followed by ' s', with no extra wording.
12 h 24 min
